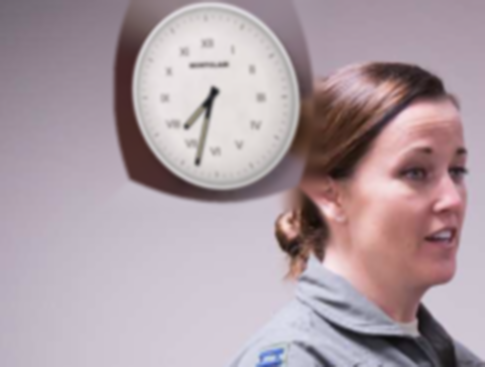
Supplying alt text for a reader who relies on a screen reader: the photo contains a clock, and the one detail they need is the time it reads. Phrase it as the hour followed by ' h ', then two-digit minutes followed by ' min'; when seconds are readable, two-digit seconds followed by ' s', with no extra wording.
7 h 33 min
